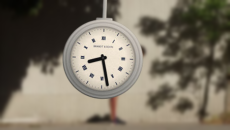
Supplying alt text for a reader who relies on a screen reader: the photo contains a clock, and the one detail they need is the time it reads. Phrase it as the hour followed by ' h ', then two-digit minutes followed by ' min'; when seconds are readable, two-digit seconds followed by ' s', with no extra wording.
8 h 28 min
